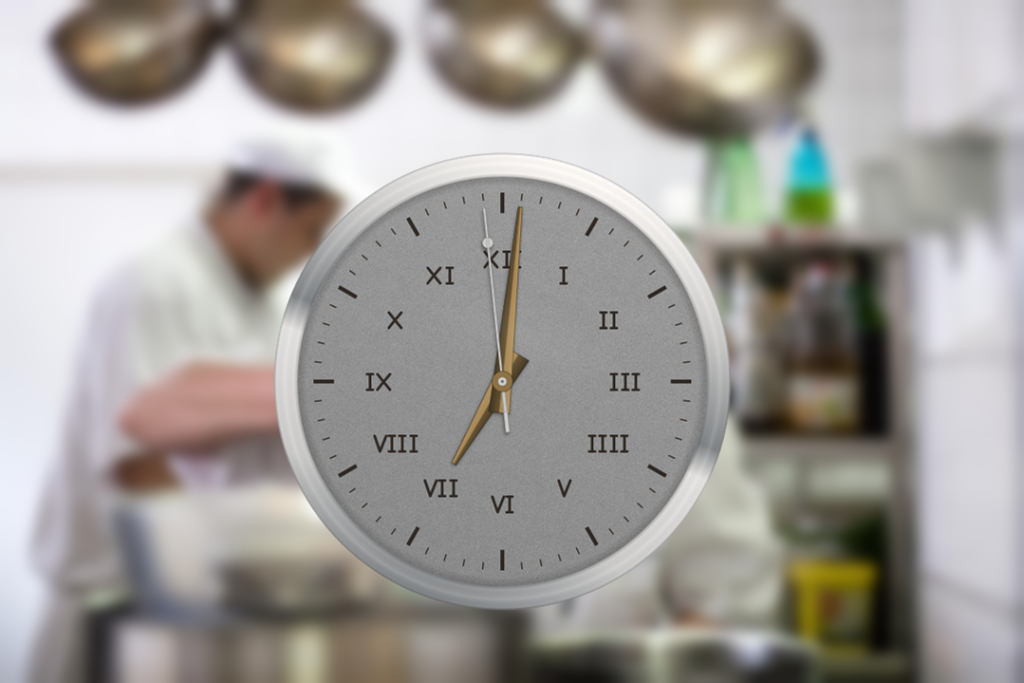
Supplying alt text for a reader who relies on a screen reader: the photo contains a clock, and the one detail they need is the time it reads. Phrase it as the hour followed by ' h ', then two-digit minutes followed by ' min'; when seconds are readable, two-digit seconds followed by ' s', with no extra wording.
7 h 00 min 59 s
